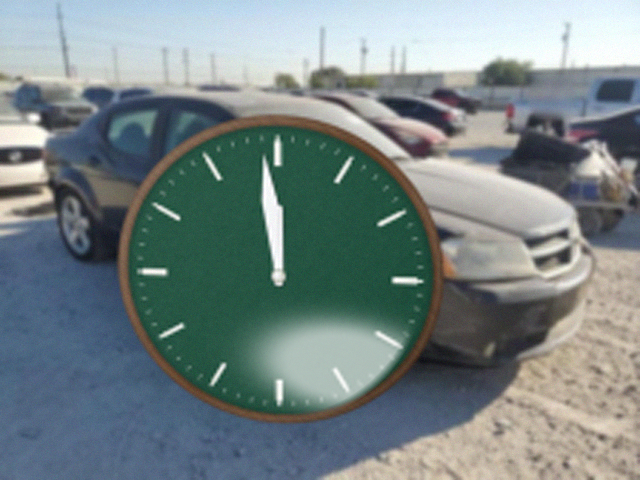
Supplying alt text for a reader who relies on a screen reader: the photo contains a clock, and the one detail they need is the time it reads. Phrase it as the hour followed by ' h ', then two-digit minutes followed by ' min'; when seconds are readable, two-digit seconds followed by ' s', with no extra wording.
11 h 59 min
